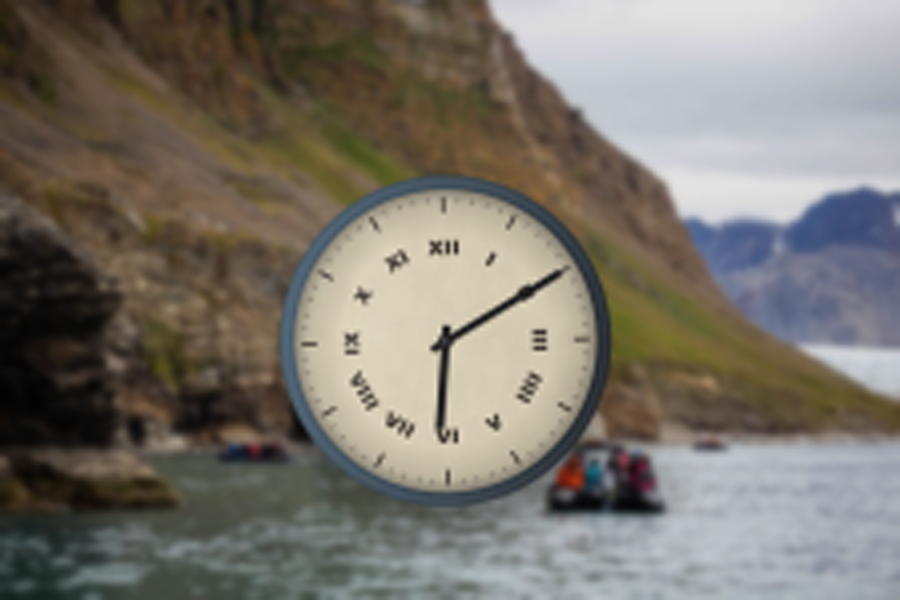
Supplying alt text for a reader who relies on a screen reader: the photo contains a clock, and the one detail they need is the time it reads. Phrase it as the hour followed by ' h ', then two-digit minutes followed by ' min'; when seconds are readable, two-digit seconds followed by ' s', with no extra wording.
6 h 10 min
